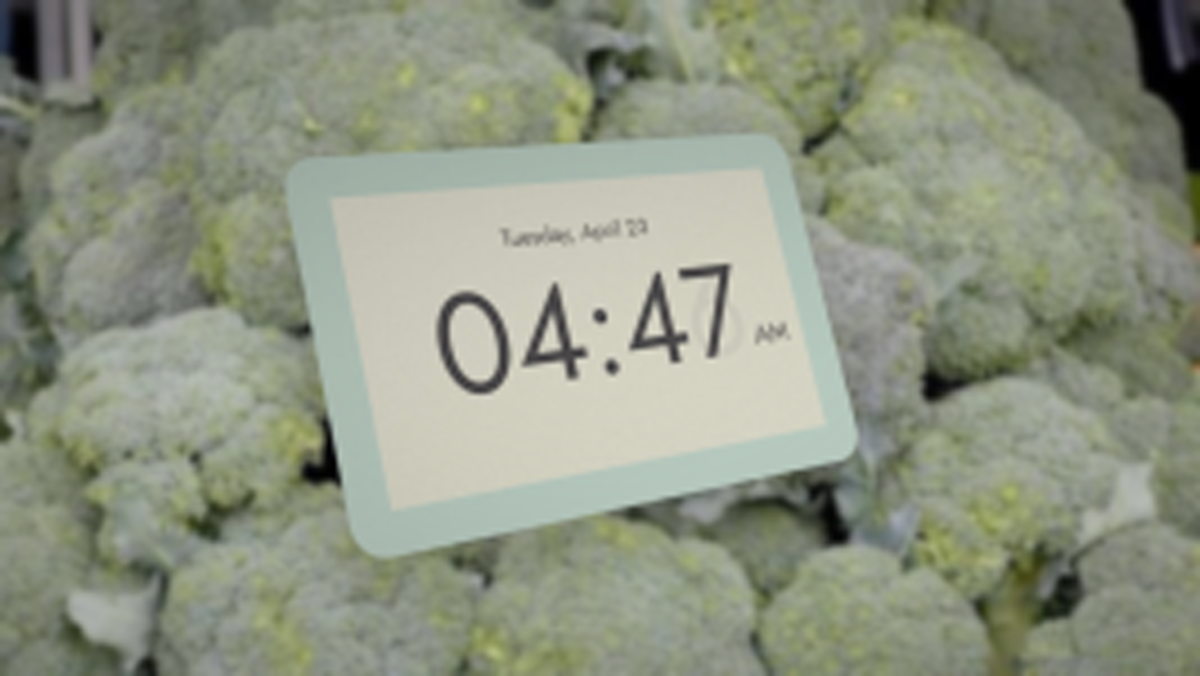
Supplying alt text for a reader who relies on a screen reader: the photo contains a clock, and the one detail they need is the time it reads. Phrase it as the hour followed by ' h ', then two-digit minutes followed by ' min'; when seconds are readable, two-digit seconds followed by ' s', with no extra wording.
4 h 47 min
